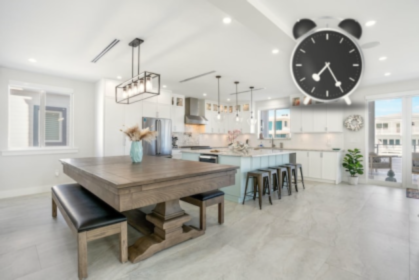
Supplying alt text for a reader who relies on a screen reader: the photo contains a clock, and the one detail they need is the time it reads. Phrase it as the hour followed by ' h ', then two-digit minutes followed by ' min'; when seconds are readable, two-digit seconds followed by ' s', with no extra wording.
7 h 25 min
